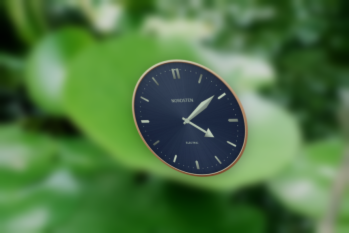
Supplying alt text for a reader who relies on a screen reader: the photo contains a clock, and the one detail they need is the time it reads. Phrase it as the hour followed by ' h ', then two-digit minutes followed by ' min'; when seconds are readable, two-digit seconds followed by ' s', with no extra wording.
4 h 09 min
